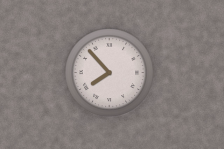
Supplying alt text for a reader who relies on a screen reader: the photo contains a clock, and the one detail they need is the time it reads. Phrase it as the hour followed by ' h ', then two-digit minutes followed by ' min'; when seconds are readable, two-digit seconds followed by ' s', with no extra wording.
7 h 53 min
